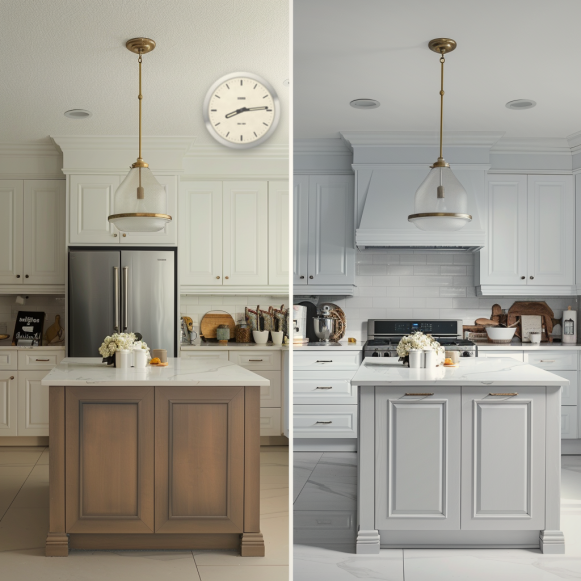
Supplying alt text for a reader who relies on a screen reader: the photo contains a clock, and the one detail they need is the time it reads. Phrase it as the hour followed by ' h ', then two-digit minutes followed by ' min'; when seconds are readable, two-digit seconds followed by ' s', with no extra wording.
8 h 14 min
